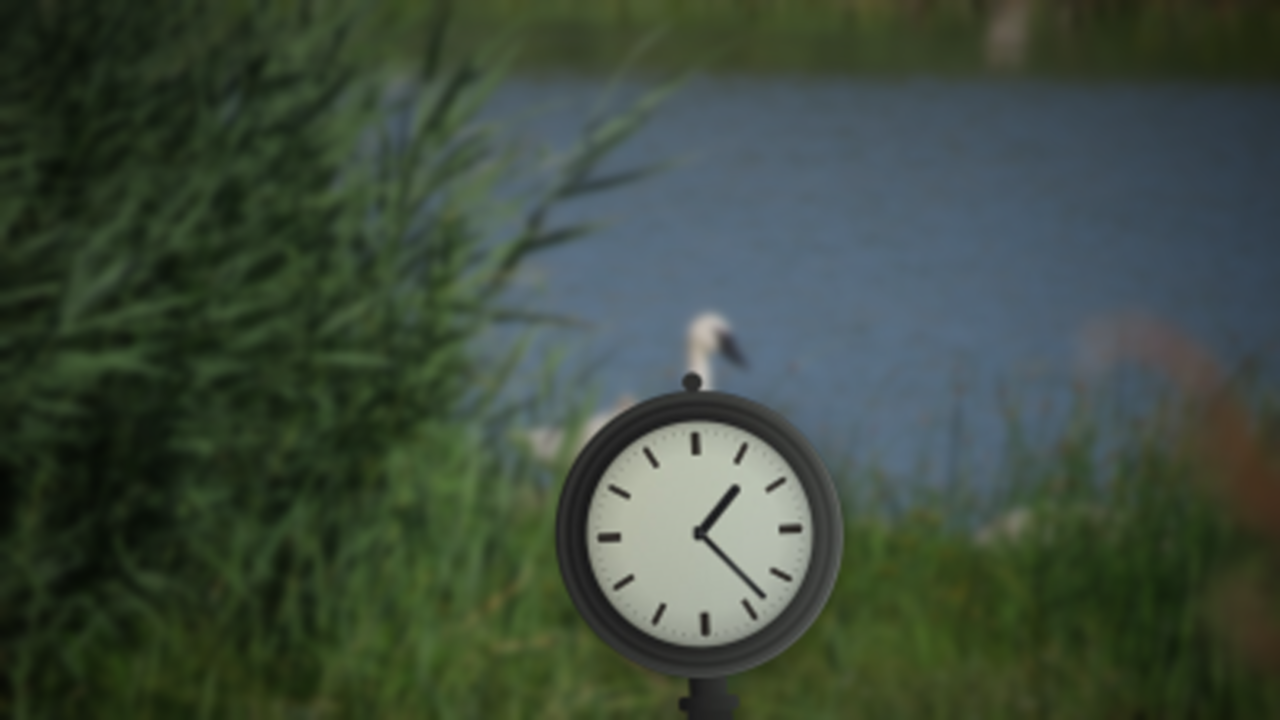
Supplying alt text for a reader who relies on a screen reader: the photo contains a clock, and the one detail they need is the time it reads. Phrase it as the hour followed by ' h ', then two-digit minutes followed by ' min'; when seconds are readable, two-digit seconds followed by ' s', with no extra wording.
1 h 23 min
